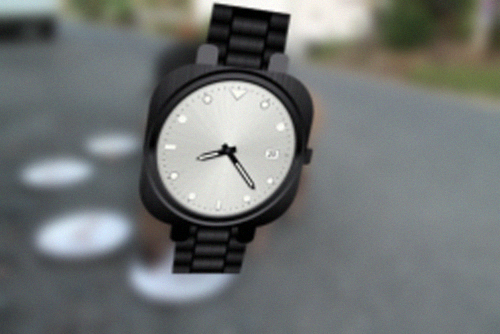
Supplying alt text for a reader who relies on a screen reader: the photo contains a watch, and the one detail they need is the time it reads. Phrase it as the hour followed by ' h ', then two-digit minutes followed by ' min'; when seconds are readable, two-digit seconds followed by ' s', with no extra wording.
8 h 23 min
